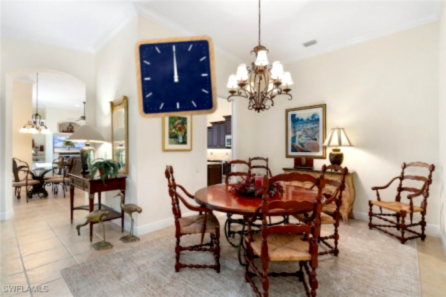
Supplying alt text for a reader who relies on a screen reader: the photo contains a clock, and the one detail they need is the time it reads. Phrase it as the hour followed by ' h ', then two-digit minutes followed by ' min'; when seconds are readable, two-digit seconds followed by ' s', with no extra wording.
12 h 00 min
